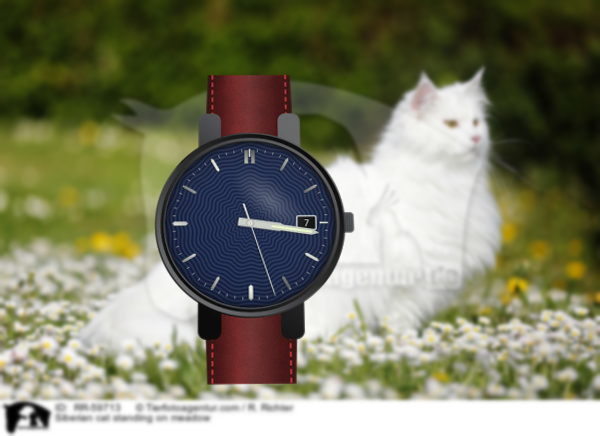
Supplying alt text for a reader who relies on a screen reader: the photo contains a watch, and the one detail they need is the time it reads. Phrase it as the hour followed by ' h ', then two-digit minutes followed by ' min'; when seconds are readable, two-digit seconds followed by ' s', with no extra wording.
3 h 16 min 27 s
